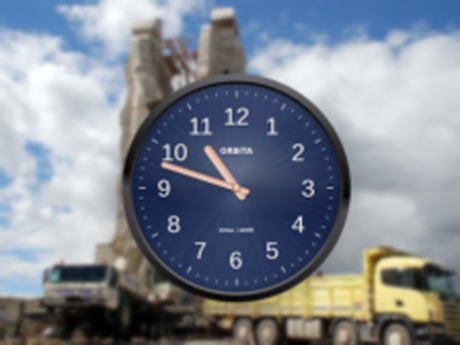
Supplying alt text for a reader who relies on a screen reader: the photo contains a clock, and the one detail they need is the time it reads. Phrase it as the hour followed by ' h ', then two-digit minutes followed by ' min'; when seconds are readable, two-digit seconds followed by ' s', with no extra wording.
10 h 48 min
